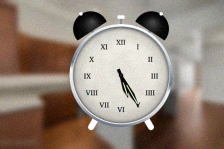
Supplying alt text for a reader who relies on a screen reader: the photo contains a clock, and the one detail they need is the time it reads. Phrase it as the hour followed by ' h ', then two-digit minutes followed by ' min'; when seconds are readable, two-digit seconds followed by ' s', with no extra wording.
5 h 25 min
